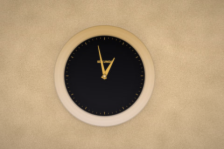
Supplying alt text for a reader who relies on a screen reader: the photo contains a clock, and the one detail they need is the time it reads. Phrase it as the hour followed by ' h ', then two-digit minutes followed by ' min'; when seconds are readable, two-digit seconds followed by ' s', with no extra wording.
12 h 58 min
